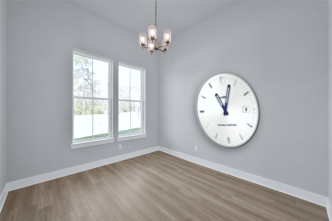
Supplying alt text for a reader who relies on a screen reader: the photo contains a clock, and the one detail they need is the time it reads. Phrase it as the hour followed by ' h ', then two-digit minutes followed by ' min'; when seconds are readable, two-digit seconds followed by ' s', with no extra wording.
11 h 03 min
